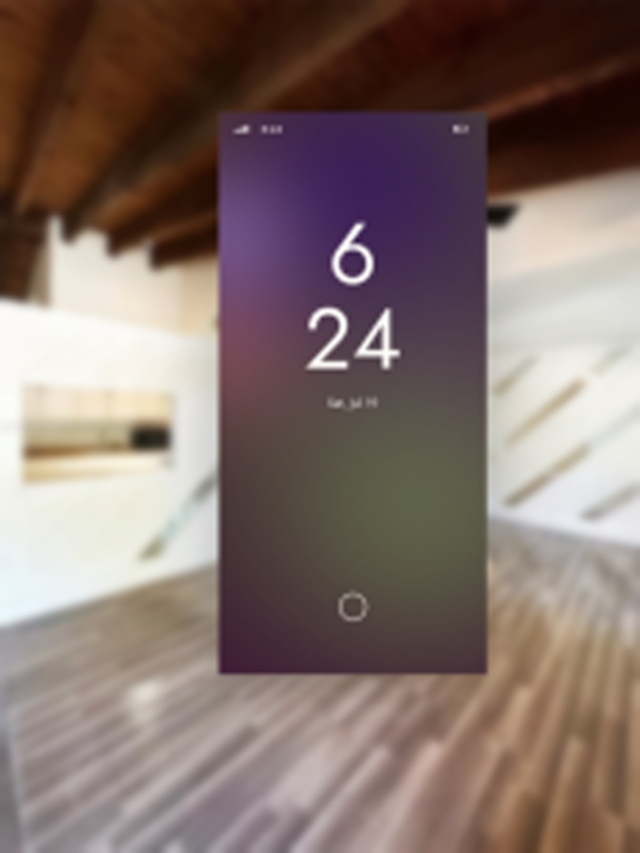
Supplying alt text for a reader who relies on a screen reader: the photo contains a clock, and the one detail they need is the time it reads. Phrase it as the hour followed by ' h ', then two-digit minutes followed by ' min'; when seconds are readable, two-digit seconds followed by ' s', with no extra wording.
6 h 24 min
